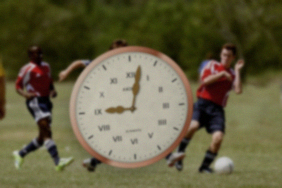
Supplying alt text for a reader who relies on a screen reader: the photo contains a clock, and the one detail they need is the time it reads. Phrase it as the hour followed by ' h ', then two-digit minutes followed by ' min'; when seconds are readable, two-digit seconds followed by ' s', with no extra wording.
9 h 02 min
